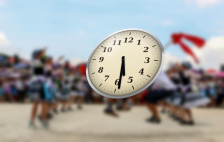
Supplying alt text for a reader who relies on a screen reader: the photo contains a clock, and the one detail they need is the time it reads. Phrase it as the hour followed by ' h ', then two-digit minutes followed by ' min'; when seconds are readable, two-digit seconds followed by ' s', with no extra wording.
5 h 29 min
